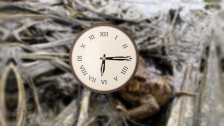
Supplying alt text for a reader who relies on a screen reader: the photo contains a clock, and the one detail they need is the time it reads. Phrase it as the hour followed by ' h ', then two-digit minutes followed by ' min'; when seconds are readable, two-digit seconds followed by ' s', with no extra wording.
6 h 15 min
